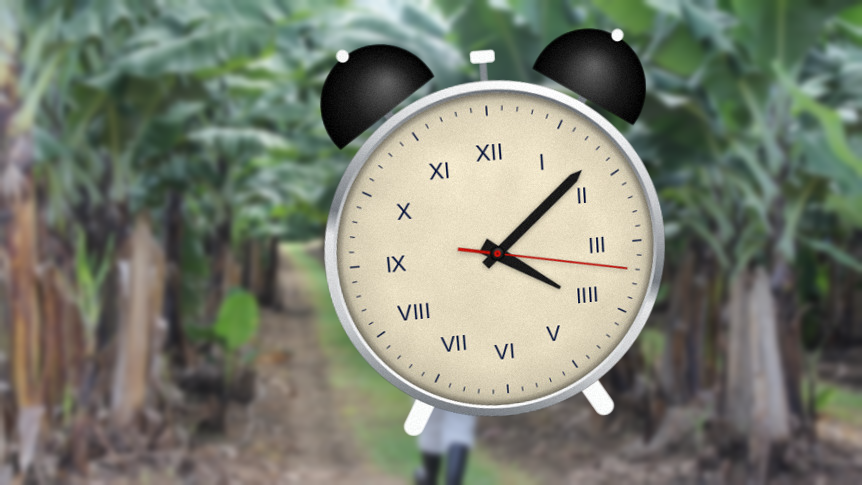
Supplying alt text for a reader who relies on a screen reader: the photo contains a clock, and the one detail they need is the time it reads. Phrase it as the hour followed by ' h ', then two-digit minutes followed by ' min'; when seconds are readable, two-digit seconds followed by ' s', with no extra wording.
4 h 08 min 17 s
